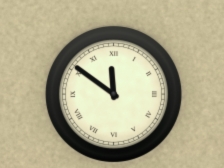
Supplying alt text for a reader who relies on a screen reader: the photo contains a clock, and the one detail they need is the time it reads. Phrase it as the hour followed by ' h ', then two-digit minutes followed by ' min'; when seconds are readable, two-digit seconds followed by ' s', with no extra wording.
11 h 51 min
